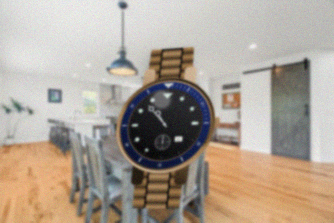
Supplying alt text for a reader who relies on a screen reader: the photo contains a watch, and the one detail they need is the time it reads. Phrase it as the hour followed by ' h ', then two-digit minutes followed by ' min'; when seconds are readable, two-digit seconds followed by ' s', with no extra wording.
10 h 53 min
